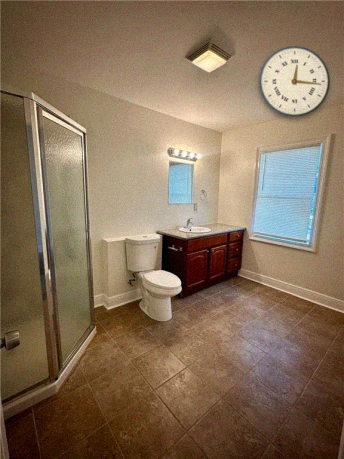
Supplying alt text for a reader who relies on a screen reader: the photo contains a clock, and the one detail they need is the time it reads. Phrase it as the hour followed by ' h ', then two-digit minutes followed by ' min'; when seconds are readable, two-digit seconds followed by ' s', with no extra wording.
12 h 16 min
